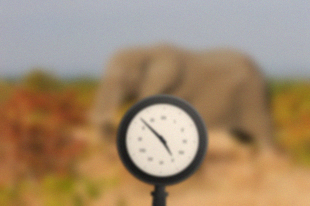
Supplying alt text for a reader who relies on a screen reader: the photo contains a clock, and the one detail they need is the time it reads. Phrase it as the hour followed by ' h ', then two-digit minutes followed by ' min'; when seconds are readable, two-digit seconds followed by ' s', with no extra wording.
4 h 52 min
